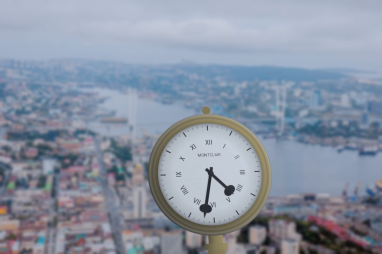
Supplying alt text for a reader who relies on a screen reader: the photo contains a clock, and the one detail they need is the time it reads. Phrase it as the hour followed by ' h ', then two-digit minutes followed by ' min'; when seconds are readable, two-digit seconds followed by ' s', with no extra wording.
4 h 32 min
